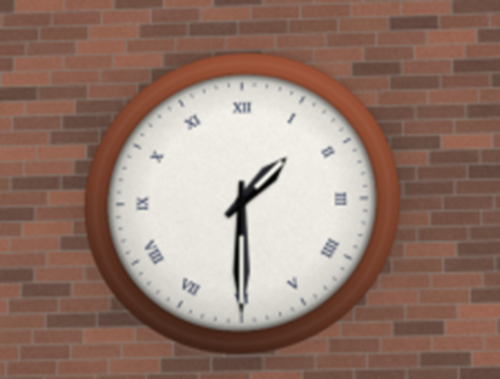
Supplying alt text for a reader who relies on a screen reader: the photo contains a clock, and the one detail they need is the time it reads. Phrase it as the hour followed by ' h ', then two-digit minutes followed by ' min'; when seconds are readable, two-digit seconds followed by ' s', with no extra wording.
1 h 30 min
